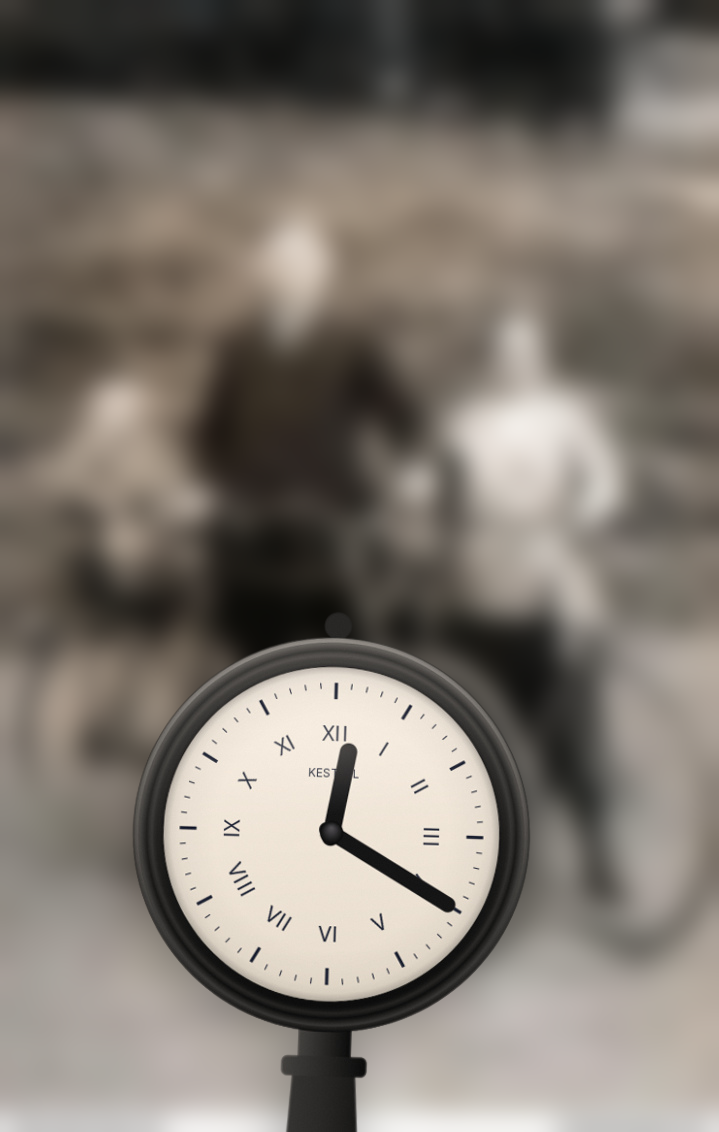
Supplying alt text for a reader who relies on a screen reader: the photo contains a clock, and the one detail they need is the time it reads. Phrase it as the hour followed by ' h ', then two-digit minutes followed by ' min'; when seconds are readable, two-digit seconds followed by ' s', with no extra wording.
12 h 20 min
